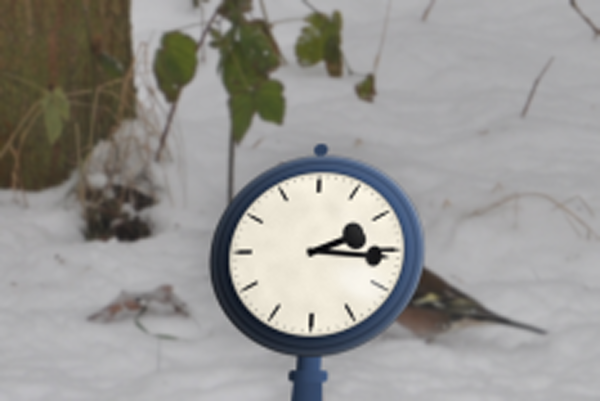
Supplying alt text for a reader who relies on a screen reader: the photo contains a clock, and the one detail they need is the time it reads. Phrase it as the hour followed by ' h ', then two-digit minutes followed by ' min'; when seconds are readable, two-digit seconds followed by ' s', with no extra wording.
2 h 16 min
